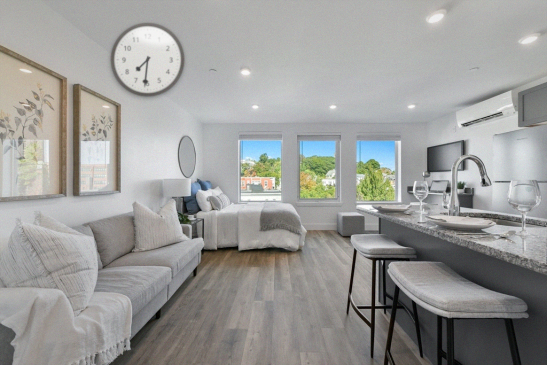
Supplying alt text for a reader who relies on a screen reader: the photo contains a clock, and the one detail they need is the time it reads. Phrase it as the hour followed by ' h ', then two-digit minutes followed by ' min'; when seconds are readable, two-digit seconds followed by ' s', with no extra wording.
7 h 31 min
